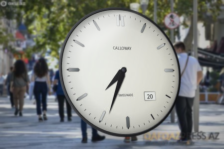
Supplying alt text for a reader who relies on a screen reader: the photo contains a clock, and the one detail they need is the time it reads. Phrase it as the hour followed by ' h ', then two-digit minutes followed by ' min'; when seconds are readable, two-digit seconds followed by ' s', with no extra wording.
7 h 34 min
